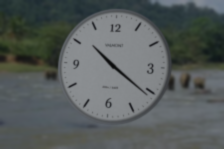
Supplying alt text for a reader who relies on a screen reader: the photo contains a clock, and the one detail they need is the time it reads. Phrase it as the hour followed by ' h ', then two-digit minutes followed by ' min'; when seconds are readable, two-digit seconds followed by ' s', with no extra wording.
10 h 21 min
